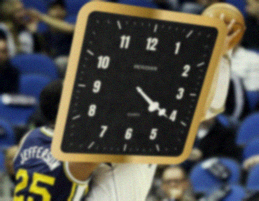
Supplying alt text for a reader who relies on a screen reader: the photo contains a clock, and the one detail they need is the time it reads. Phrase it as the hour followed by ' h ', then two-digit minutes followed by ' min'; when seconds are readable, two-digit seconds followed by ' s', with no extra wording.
4 h 21 min
